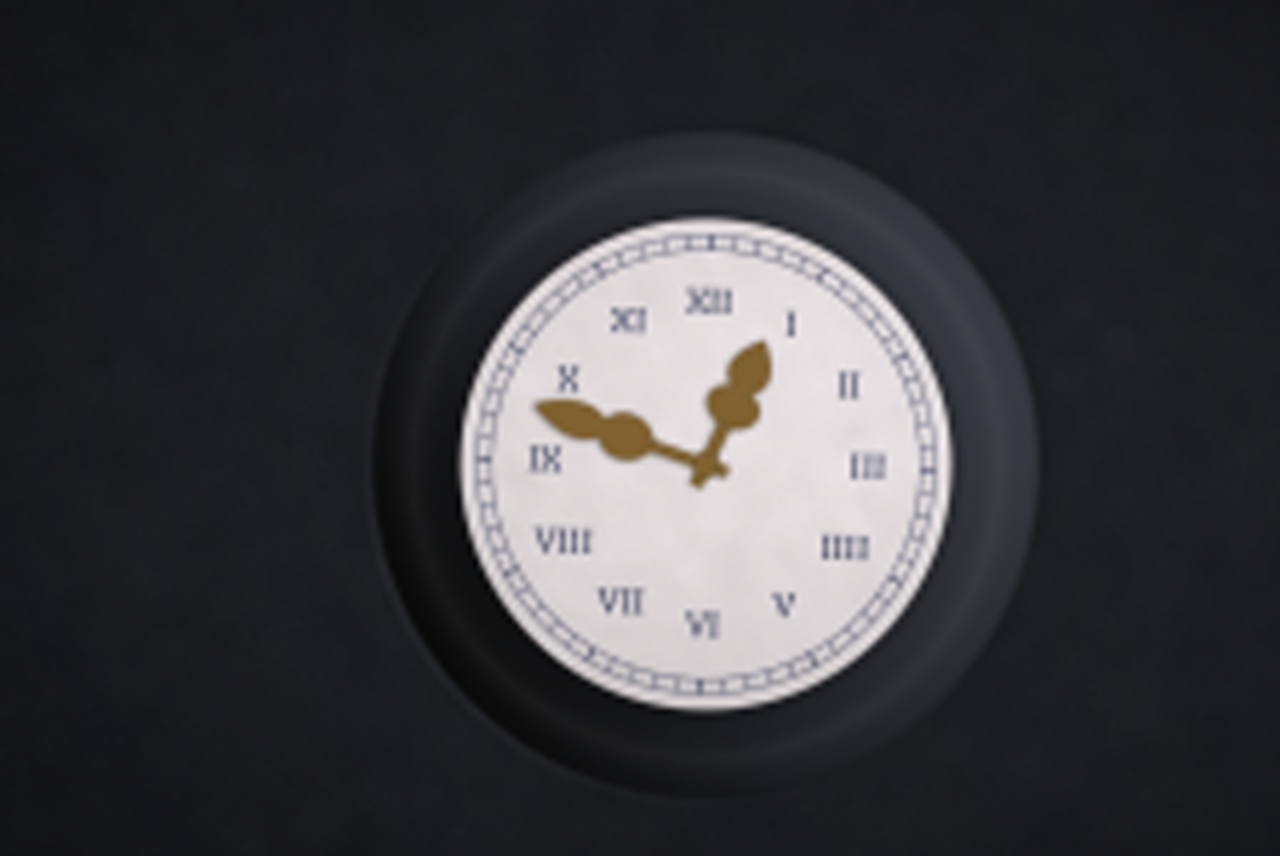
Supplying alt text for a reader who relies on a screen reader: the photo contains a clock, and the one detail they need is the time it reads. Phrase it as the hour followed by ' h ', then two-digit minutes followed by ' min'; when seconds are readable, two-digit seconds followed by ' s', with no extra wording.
12 h 48 min
